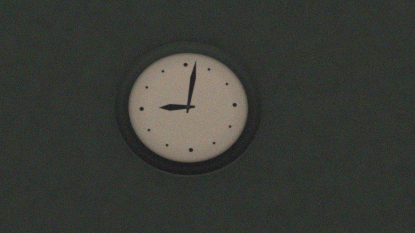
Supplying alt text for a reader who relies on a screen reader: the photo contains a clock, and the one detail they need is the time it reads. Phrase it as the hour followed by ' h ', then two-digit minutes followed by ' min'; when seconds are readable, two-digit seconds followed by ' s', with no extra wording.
9 h 02 min
